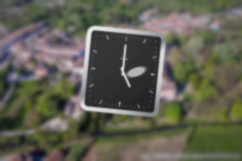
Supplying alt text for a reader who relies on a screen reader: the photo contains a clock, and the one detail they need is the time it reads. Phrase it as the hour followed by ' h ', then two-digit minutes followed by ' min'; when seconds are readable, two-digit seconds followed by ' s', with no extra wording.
5 h 00 min
